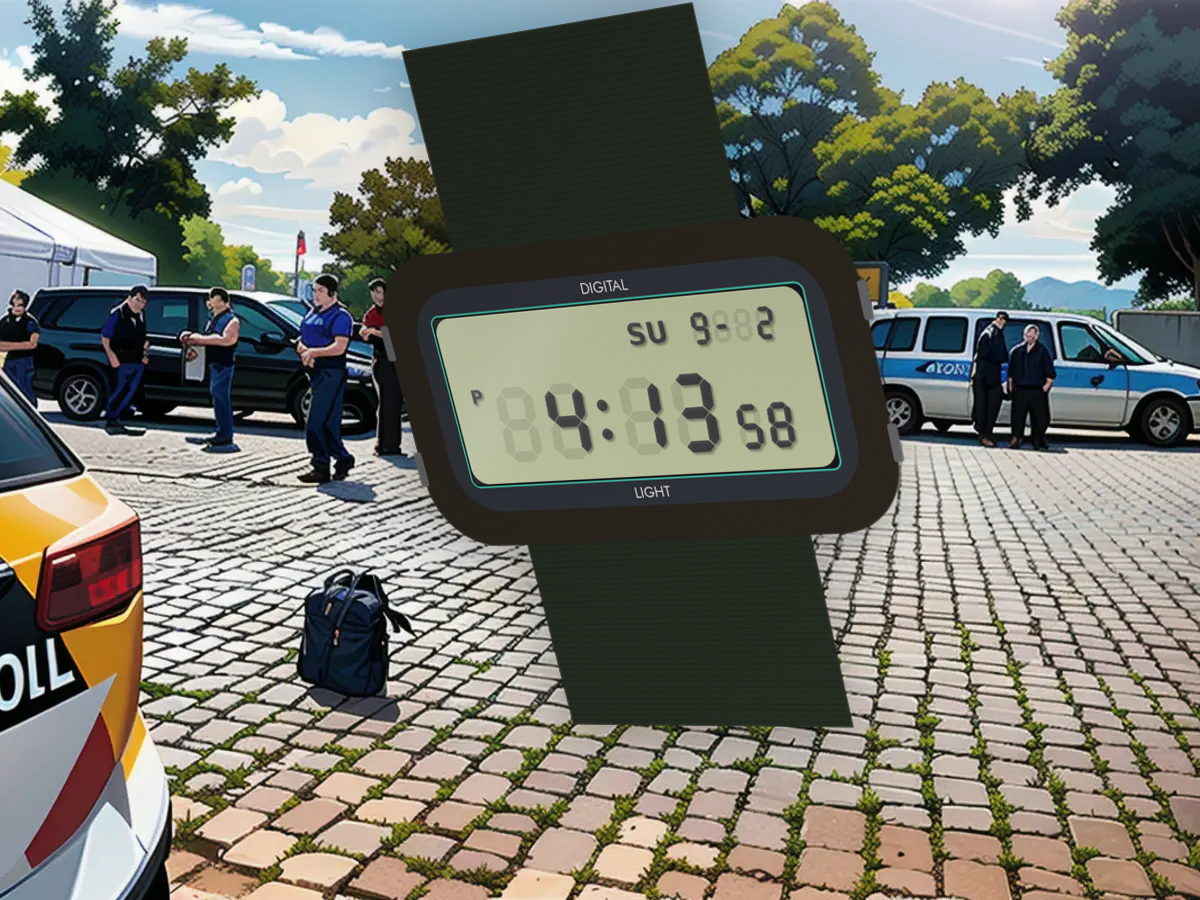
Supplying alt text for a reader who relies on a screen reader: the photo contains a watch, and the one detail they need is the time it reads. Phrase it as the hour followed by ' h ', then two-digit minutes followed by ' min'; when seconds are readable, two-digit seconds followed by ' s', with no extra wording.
4 h 13 min 58 s
